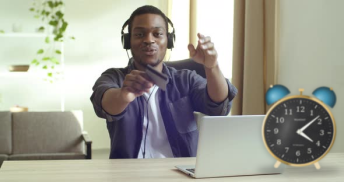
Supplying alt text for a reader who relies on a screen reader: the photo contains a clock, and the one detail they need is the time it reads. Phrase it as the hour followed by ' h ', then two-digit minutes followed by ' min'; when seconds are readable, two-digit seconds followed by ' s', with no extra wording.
4 h 08 min
